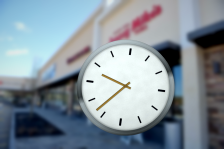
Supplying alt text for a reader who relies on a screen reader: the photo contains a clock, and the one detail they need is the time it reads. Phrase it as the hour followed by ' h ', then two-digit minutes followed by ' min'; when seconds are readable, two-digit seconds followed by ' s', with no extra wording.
9 h 37 min
